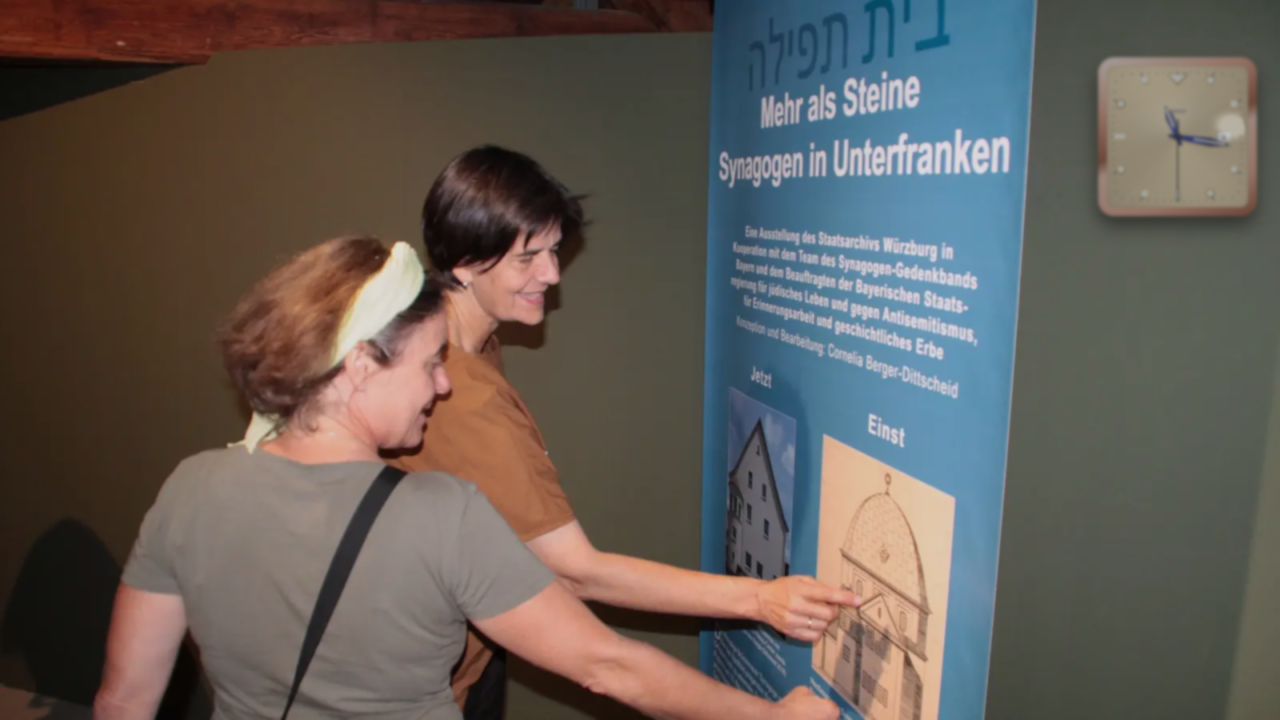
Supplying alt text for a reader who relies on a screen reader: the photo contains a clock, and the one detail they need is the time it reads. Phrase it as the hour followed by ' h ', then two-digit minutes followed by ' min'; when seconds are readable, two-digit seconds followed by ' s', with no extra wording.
11 h 16 min 30 s
